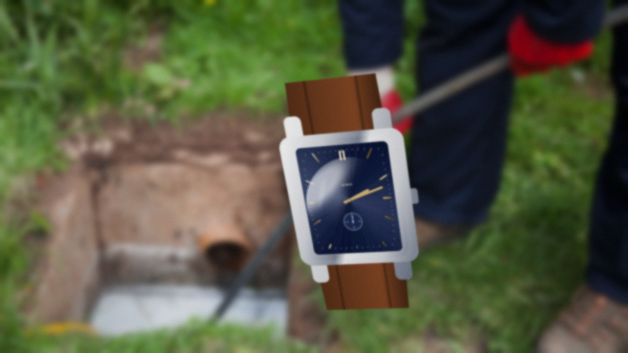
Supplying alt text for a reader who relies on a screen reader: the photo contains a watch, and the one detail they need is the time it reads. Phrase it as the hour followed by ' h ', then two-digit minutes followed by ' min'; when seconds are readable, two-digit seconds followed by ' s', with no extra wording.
2 h 12 min
